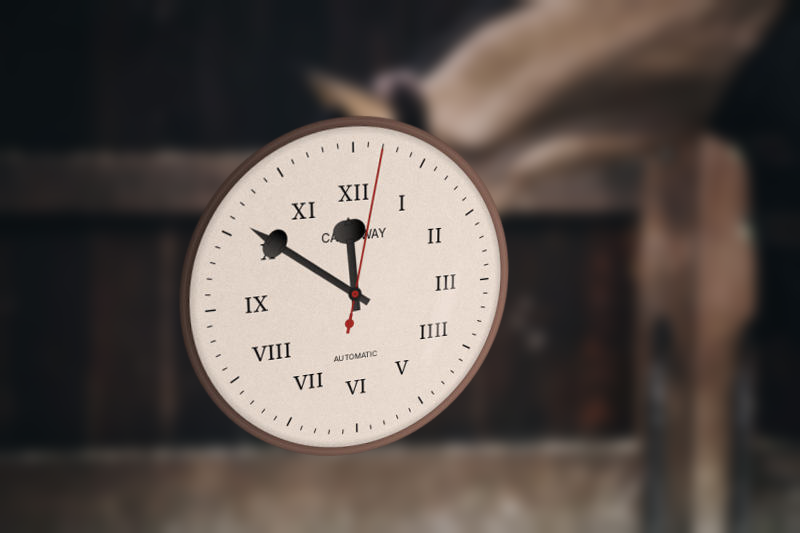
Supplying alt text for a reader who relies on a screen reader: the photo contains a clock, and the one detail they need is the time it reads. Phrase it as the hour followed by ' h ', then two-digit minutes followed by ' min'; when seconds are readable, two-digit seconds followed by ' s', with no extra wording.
11 h 51 min 02 s
